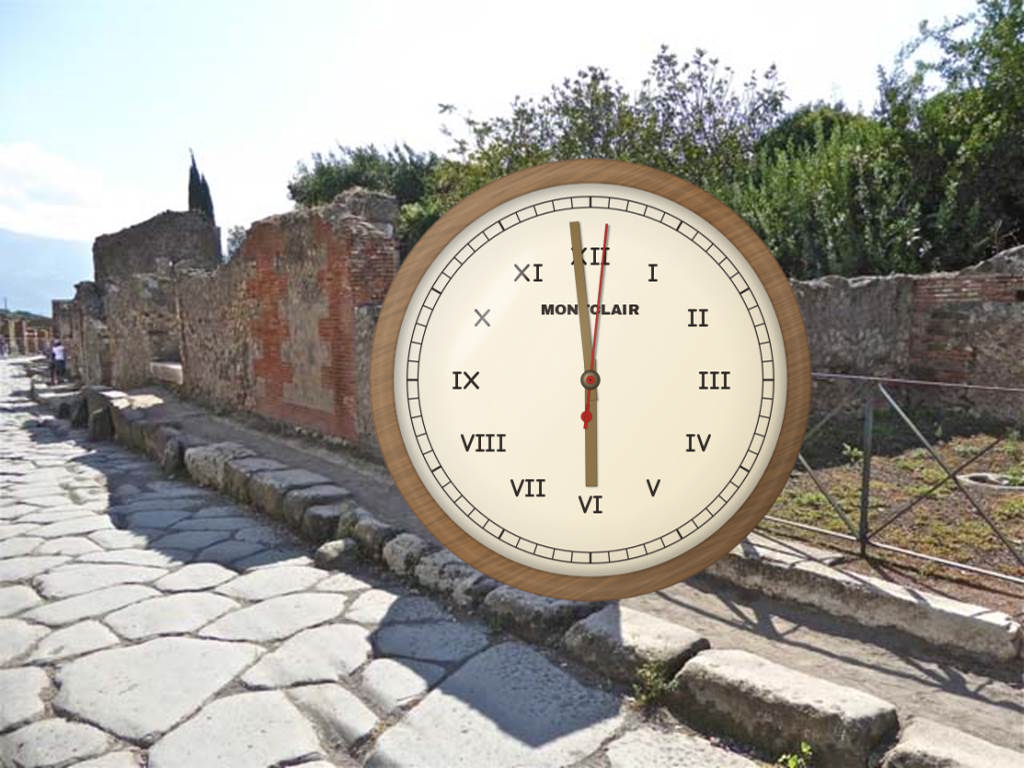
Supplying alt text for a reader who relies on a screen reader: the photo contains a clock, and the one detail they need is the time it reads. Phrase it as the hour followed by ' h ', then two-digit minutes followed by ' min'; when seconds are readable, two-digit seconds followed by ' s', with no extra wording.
5 h 59 min 01 s
